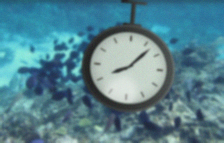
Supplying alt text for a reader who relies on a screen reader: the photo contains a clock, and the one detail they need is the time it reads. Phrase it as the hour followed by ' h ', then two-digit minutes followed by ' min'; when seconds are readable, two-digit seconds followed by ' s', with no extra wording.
8 h 07 min
